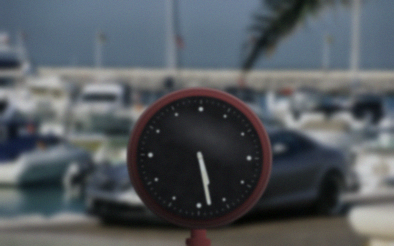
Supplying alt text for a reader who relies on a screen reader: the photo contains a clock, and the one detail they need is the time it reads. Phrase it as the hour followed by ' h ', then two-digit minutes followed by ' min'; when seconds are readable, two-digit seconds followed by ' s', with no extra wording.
5 h 28 min
